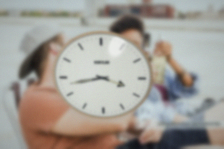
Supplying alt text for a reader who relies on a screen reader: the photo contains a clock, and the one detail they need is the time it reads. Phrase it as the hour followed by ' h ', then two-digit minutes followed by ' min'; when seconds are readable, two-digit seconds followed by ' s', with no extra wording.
3 h 43 min
